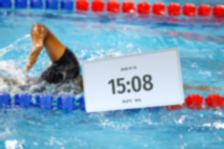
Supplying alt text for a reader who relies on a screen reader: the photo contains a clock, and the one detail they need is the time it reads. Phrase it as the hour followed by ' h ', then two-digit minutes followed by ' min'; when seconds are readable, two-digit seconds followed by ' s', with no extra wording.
15 h 08 min
